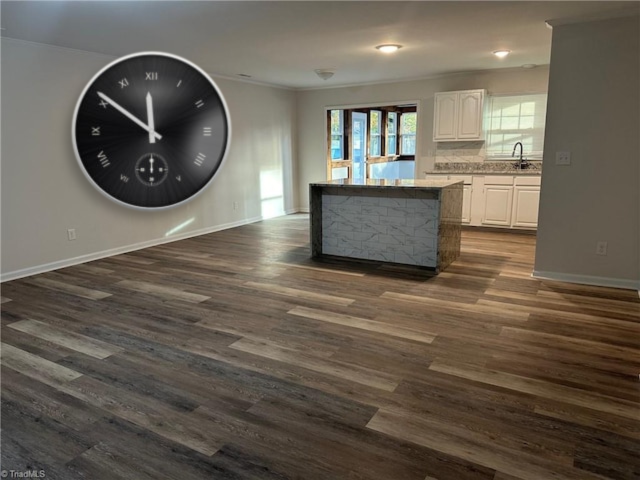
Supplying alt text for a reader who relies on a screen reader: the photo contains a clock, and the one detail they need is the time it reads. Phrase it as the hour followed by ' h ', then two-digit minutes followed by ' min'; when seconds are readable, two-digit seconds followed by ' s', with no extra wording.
11 h 51 min
